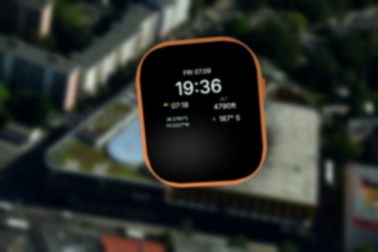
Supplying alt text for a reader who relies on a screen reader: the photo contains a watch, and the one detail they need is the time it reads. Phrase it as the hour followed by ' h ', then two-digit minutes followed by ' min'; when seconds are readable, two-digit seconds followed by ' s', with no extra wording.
19 h 36 min
